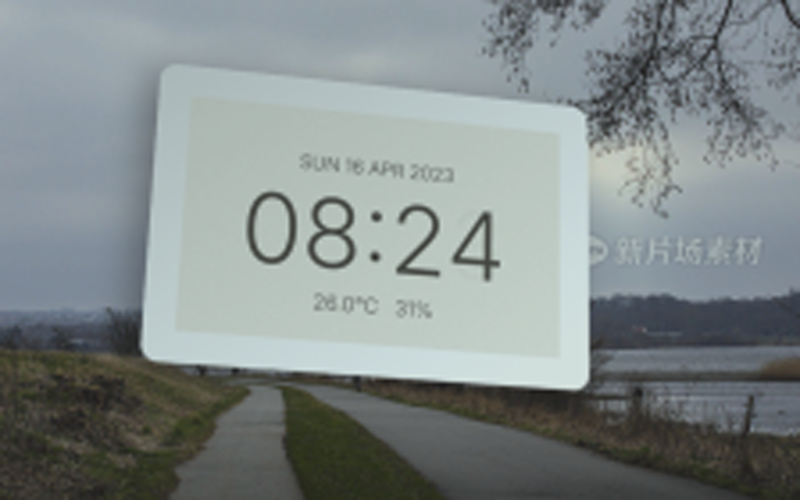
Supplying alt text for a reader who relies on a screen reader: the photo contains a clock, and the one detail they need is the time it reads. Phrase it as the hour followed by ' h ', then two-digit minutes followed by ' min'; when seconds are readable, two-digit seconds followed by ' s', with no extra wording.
8 h 24 min
